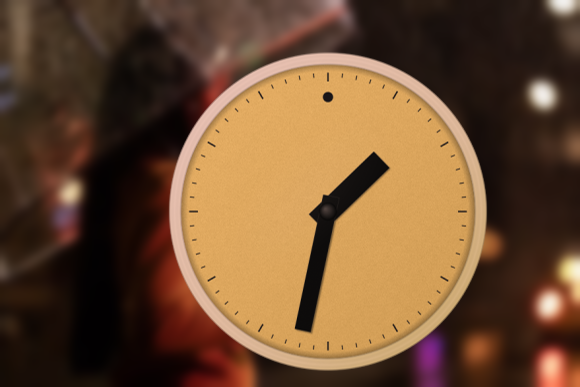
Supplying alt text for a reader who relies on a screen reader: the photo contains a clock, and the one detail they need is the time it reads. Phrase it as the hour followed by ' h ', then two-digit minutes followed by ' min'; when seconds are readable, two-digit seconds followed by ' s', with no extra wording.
1 h 32 min
